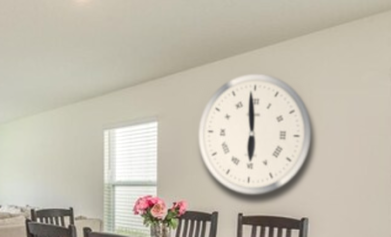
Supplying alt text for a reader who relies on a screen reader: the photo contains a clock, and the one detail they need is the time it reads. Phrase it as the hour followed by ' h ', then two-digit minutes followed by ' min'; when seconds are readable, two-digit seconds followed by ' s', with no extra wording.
5 h 59 min
